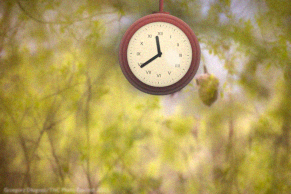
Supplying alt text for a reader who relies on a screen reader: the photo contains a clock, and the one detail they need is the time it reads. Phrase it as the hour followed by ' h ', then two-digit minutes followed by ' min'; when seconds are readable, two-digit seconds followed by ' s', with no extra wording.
11 h 39 min
